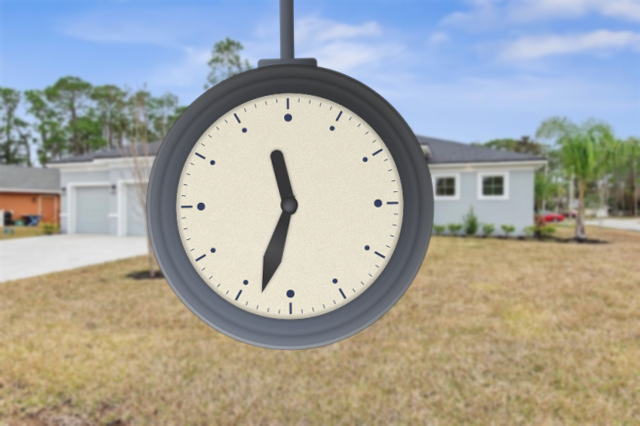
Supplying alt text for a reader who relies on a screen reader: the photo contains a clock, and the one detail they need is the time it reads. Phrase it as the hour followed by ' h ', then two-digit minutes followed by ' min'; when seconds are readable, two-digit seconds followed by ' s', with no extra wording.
11 h 33 min
